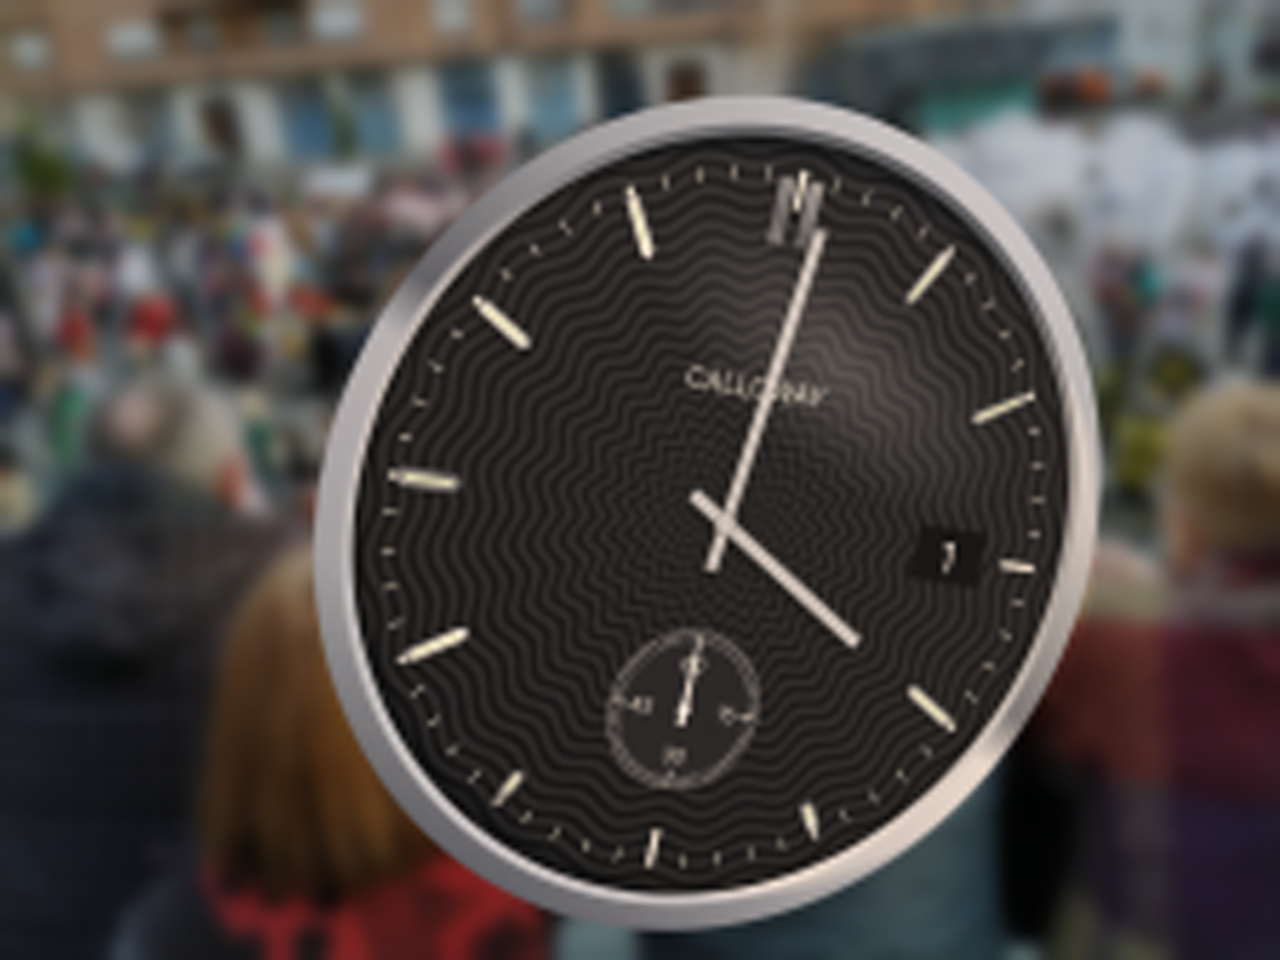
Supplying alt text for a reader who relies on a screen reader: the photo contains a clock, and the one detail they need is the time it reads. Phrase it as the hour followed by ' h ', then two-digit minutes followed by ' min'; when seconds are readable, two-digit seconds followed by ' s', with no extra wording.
4 h 01 min
